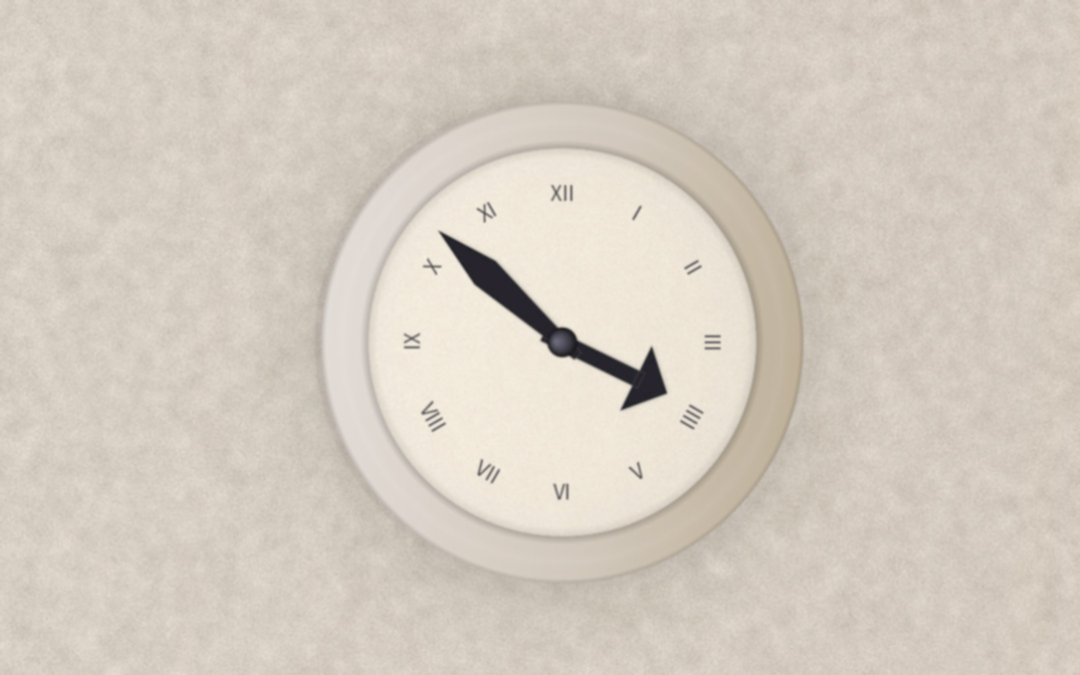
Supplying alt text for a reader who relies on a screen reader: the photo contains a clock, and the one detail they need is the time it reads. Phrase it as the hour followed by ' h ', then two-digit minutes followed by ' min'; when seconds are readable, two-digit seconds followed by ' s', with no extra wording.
3 h 52 min
